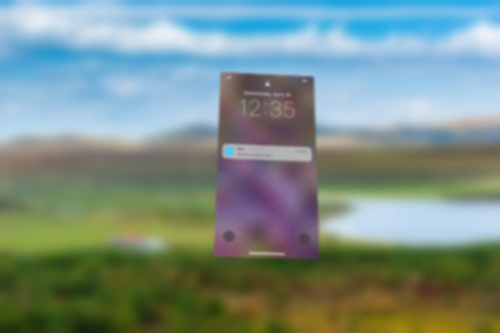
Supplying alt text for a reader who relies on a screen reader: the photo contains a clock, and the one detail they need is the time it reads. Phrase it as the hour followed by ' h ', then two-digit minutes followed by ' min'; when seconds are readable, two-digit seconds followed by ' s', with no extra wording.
12 h 35 min
